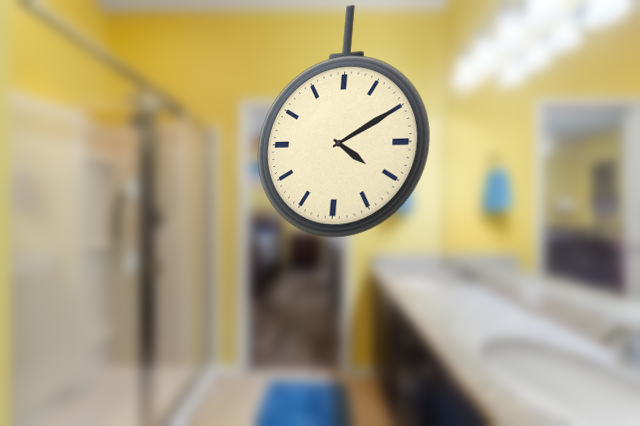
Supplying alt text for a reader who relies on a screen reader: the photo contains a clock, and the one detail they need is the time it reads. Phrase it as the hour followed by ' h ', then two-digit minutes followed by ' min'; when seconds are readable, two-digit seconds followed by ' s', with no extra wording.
4 h 10 min
